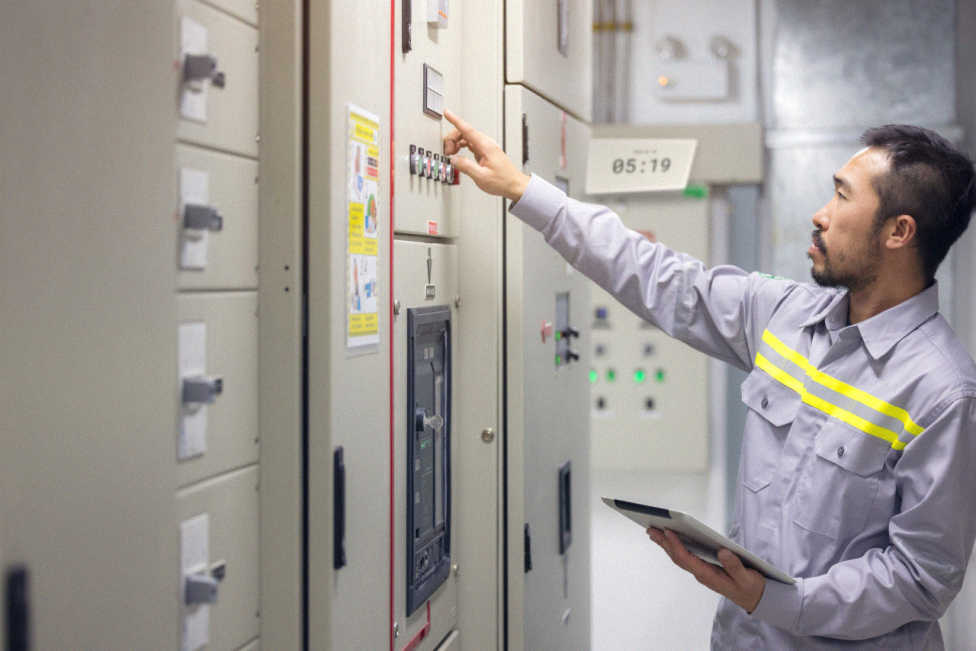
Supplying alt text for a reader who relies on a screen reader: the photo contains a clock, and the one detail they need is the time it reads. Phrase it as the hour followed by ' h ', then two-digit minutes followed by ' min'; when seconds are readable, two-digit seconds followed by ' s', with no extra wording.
5 h 19 min
